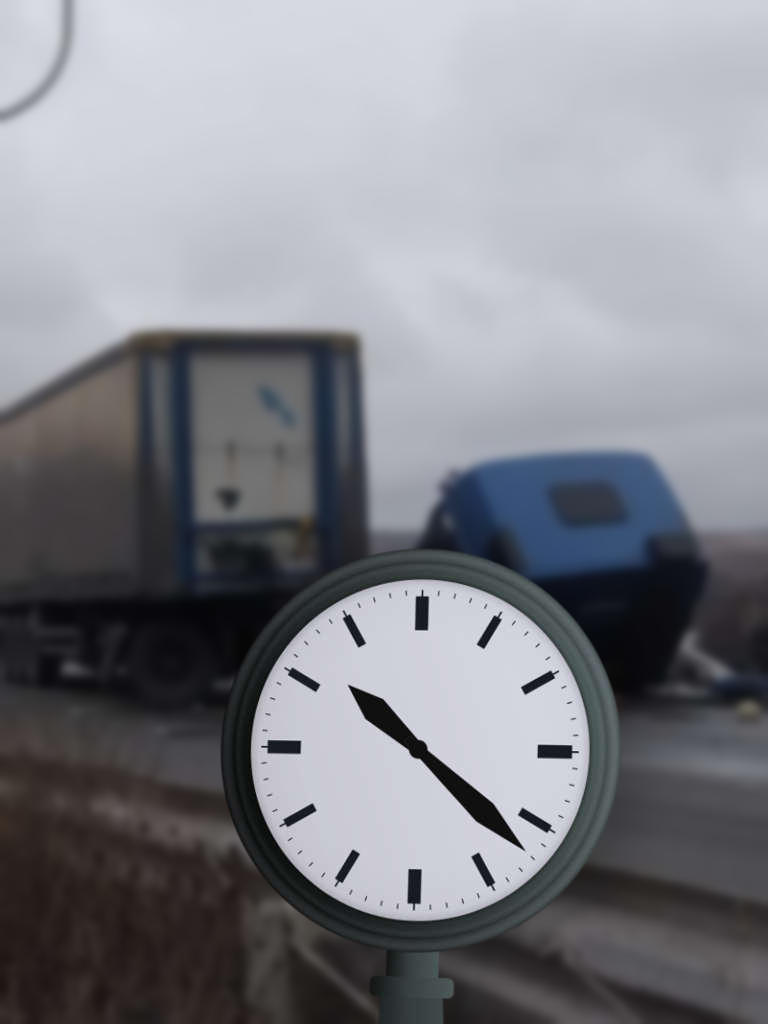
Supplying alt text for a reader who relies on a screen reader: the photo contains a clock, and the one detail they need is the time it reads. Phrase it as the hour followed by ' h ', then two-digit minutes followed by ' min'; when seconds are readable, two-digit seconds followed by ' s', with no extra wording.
10 h 22 min
